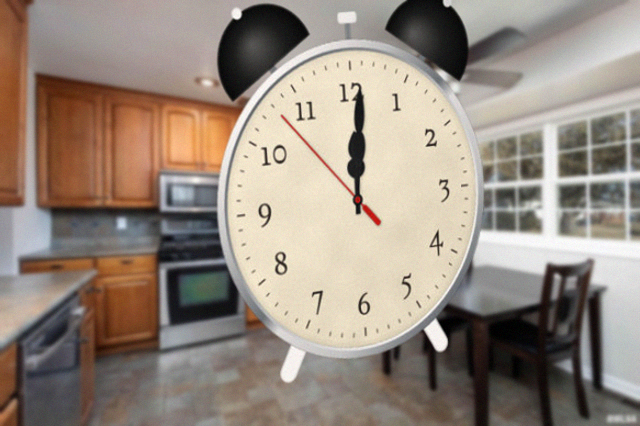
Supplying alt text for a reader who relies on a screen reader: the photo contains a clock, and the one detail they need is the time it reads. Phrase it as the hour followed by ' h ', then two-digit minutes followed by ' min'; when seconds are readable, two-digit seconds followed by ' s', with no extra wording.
12 h 00 min 53 s
